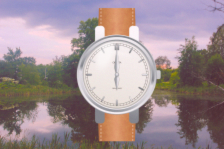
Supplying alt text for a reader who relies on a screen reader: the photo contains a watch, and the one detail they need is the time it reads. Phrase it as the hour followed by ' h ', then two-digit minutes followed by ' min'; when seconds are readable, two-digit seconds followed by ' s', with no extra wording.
6 h 00 min
